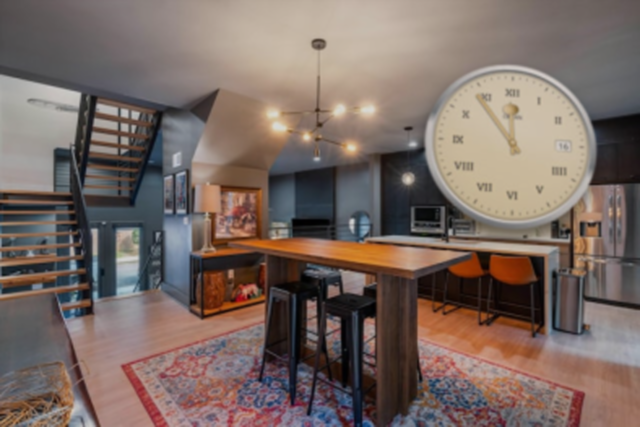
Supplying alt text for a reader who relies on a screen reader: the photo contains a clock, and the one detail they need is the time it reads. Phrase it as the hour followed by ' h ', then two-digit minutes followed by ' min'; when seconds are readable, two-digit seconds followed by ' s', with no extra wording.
11 h 54 min
